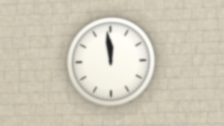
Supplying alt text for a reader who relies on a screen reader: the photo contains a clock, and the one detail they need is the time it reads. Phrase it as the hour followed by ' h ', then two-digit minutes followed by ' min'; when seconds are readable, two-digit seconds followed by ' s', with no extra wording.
11 h 59 min
